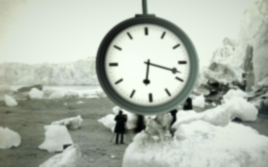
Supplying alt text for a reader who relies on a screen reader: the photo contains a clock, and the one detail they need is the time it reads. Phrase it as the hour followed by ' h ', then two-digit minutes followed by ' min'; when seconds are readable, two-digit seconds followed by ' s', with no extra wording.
6 h 18 min
